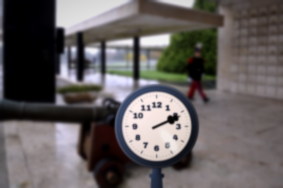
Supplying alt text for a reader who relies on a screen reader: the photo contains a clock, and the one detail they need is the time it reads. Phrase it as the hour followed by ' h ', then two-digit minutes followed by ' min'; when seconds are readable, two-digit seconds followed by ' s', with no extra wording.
2 h 11 min
